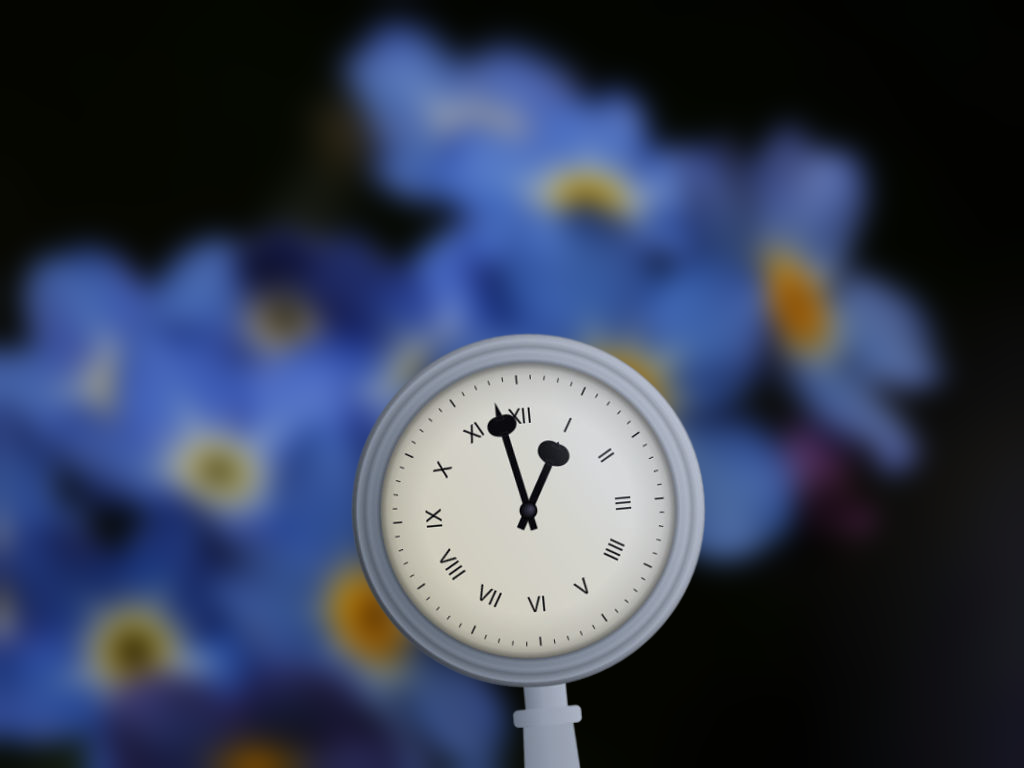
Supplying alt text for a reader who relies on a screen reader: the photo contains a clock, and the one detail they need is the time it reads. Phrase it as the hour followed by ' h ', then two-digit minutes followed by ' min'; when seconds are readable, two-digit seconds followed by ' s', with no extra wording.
12 h 58 min
